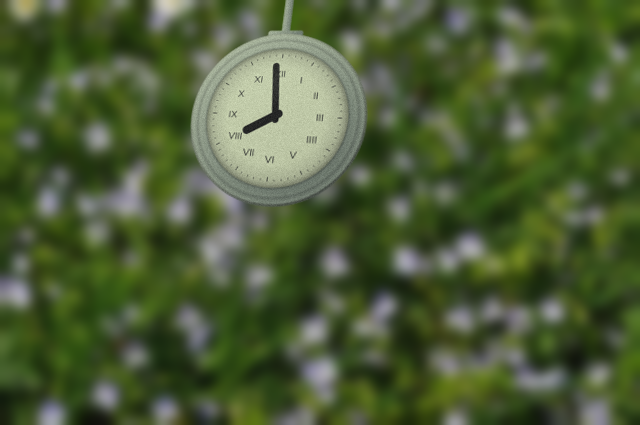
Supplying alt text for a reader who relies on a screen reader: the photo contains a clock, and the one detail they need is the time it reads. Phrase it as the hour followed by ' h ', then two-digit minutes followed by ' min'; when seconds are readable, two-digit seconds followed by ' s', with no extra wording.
7 h 59 min
